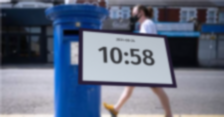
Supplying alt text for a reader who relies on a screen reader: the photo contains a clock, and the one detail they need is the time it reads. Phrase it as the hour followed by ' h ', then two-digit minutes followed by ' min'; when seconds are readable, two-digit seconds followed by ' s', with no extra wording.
10 h 58 min
